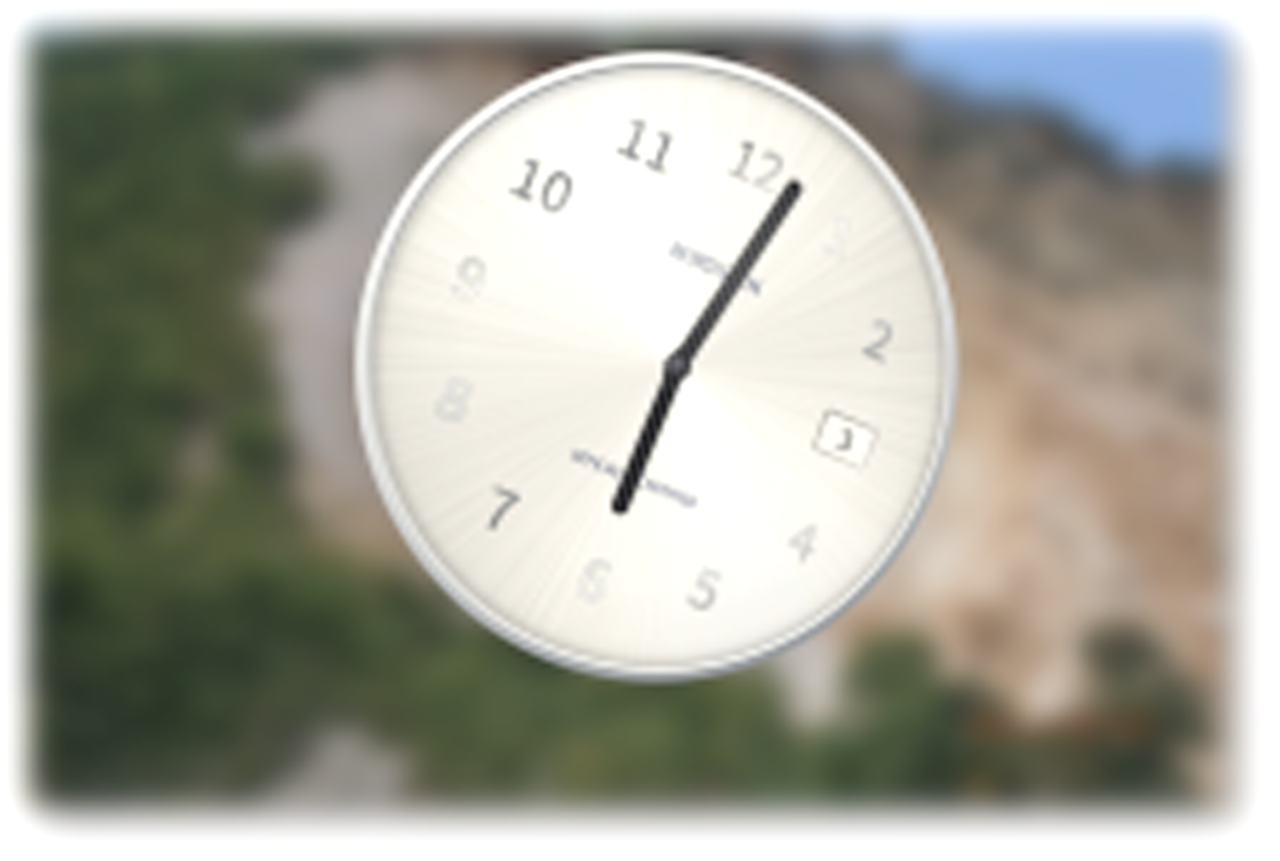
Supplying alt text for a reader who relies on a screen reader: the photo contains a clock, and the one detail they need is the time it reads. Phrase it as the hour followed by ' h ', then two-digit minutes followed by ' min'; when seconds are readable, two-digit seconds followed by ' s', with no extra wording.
6 h 02 min
